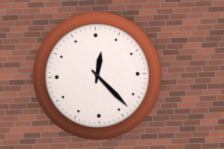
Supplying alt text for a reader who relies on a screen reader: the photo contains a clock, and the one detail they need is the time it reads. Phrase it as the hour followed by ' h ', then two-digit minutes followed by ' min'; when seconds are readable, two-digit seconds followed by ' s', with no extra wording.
12 h 23 min
